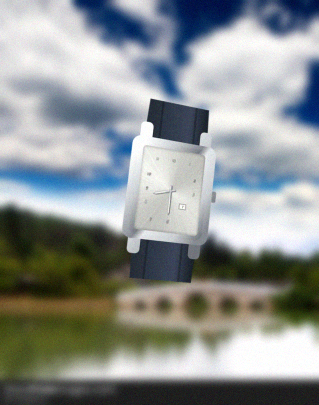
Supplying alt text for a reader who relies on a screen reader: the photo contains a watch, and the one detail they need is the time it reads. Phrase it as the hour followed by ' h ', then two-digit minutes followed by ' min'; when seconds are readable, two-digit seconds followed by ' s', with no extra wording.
8 h 30 min
